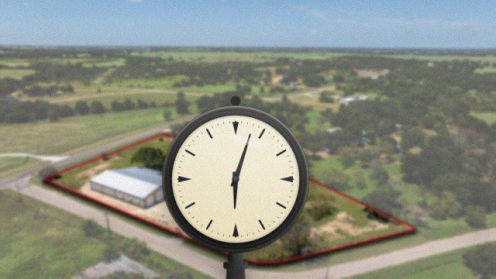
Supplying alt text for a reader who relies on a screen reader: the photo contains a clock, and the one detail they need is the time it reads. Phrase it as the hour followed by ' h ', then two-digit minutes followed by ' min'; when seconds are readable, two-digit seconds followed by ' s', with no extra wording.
6 h 03 min
